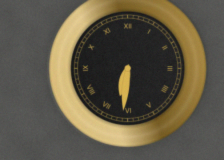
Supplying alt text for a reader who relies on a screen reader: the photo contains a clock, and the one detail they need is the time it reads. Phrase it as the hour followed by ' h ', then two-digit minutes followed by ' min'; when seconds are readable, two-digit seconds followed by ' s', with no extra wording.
6 h 31 min
